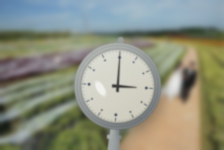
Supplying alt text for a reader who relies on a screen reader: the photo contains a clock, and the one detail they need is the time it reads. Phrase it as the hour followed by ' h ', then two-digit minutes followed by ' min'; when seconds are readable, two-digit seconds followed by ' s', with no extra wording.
3 h 00 min
